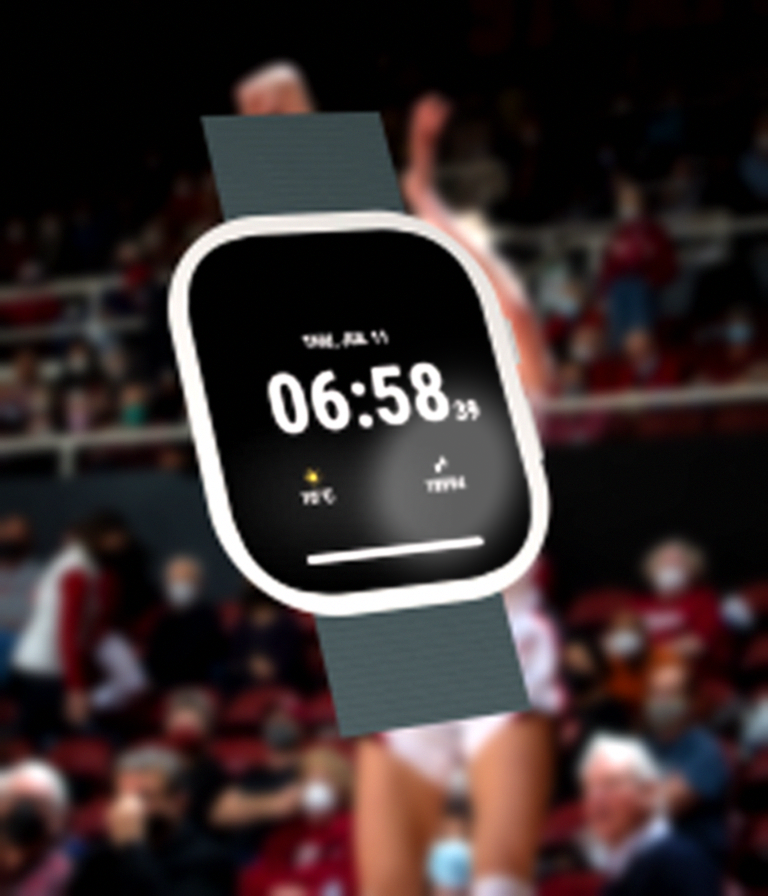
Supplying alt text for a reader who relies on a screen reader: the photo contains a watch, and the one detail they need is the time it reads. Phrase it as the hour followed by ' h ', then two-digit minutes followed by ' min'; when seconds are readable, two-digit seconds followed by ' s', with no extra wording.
6 h 58 min
